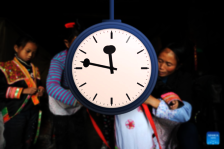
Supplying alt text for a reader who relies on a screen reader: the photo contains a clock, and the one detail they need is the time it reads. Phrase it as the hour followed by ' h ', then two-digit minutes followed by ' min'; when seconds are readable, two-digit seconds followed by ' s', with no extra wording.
11 h 47 min
